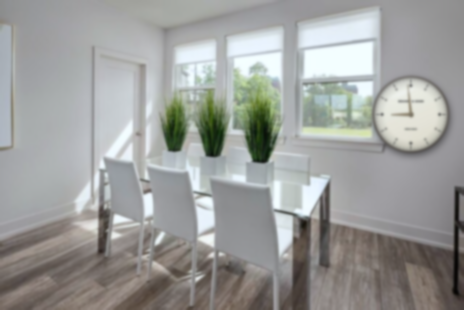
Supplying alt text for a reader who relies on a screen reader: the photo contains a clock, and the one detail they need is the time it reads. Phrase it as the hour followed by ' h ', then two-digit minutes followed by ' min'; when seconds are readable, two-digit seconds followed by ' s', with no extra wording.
8 h 59 min
